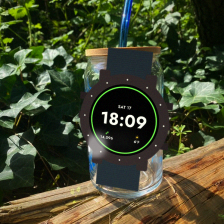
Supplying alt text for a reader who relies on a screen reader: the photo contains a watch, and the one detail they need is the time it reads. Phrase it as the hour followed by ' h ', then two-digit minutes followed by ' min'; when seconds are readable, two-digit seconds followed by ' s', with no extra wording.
18 h 09 min
